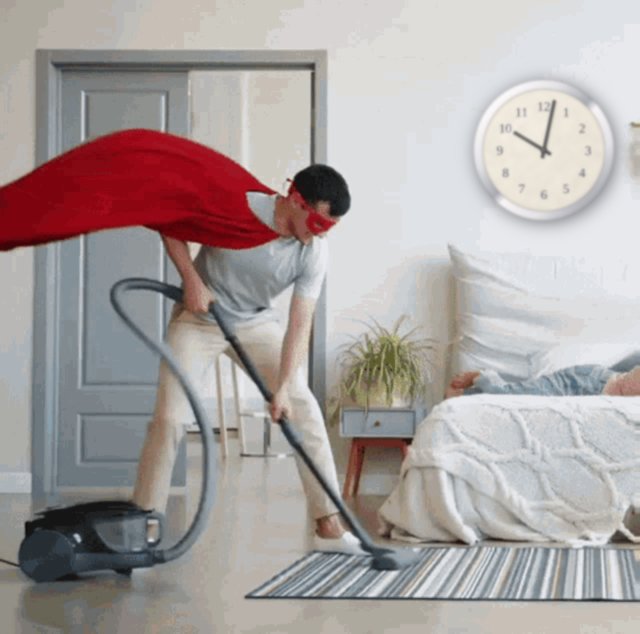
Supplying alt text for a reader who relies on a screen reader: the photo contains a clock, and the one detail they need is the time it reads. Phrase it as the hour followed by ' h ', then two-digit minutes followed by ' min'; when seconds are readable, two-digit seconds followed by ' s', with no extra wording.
10 h 02 min
